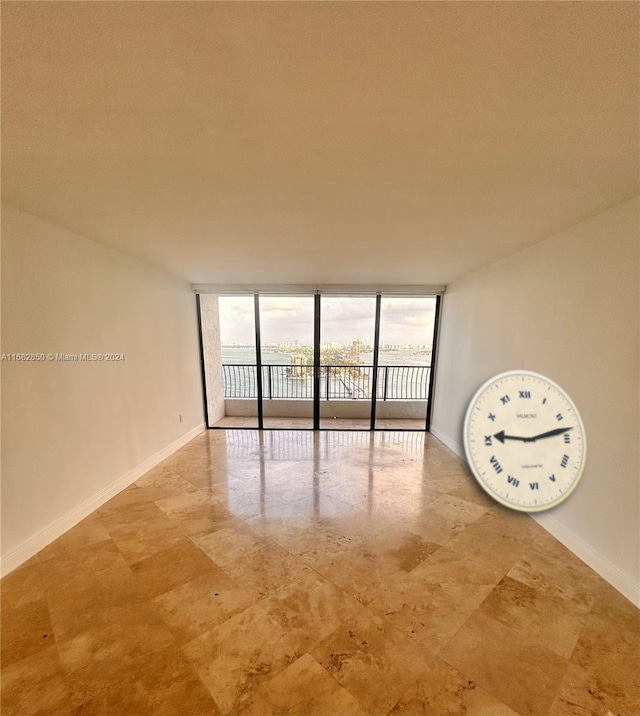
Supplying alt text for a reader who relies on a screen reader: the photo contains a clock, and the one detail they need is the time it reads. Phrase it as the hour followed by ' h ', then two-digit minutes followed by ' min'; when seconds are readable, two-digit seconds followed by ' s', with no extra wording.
9 h 13 min
